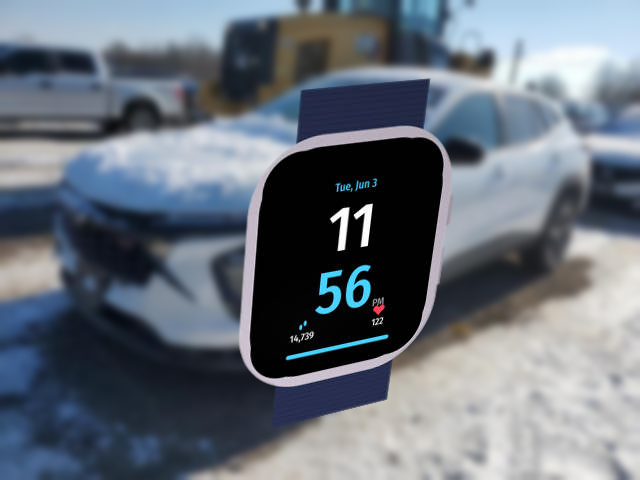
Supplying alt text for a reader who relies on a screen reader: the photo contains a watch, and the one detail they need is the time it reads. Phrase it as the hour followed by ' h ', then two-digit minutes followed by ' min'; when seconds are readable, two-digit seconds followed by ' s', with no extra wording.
11 h 56 min
